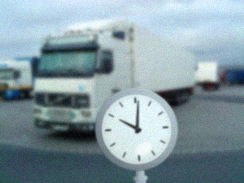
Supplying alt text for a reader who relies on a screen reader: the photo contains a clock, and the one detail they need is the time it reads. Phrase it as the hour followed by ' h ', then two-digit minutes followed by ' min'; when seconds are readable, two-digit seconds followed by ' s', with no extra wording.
10 h 01 min
